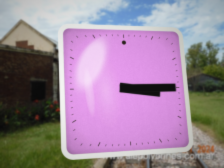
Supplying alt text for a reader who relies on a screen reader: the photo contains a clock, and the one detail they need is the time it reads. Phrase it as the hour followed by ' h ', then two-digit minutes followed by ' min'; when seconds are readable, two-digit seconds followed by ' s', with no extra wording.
3 h 15 min
